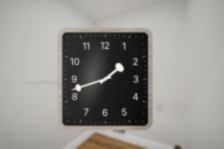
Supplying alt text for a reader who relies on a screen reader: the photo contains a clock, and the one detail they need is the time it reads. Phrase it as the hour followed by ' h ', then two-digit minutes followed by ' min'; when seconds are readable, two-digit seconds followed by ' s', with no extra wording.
1 h 42 min
